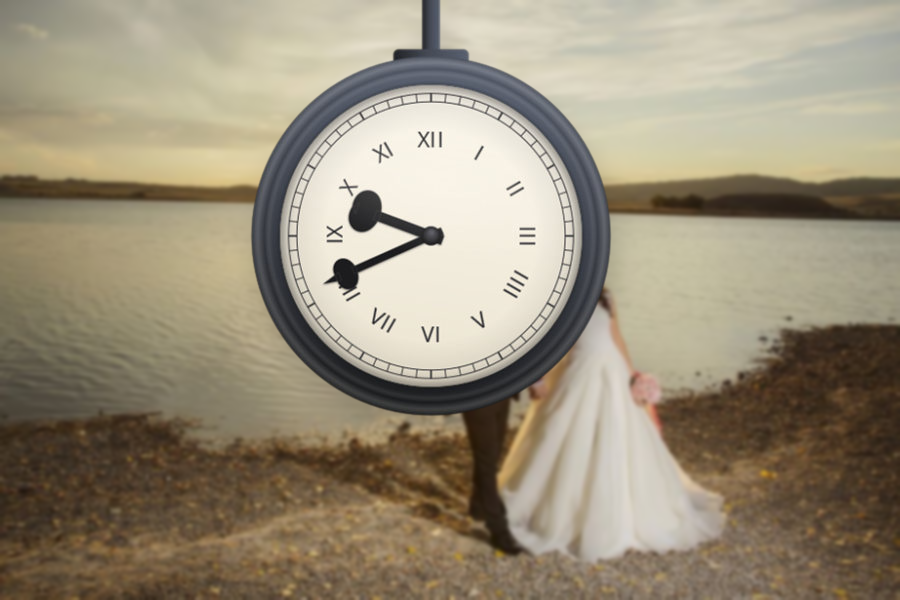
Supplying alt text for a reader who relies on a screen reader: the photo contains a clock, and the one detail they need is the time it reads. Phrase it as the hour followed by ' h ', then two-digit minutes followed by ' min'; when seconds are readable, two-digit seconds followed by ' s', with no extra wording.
9 h 41 min
